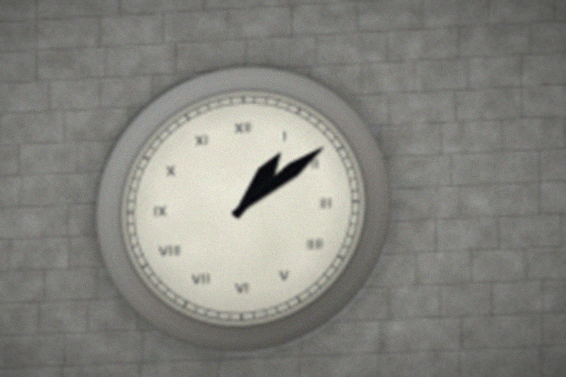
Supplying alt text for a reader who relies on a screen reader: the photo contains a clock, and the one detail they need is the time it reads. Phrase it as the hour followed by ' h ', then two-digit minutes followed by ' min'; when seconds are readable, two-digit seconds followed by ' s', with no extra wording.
1 h 09 min
